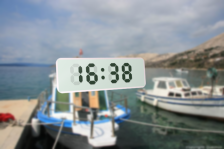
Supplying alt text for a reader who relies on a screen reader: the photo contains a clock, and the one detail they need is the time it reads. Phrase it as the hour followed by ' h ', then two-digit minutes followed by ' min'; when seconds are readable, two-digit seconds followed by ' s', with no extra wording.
16 h 38 min
